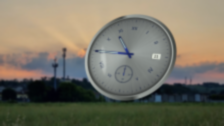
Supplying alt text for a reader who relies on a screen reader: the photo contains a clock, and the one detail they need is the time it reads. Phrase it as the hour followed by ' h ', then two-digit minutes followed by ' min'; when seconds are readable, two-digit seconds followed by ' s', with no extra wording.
10 h 45 min
